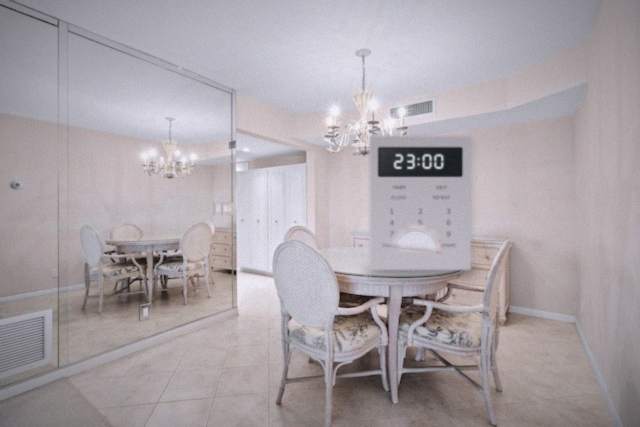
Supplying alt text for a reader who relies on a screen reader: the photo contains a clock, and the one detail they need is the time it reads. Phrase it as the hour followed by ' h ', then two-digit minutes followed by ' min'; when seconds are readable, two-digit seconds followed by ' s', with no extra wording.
23 h 00 min
